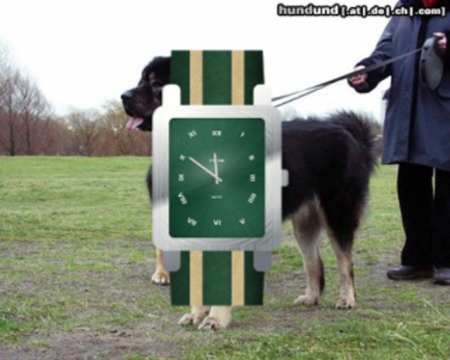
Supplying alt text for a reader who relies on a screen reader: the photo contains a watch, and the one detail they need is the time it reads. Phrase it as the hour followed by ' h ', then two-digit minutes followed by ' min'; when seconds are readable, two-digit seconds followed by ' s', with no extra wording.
11 h 51 min
